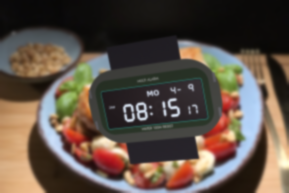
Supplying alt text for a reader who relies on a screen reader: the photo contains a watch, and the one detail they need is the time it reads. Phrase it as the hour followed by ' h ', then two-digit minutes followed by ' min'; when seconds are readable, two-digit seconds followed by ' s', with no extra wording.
8 h 15 min
